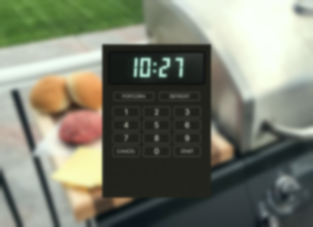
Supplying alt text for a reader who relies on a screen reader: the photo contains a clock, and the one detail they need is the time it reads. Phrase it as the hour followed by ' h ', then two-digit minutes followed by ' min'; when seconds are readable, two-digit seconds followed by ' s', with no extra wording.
10 h 27 min
